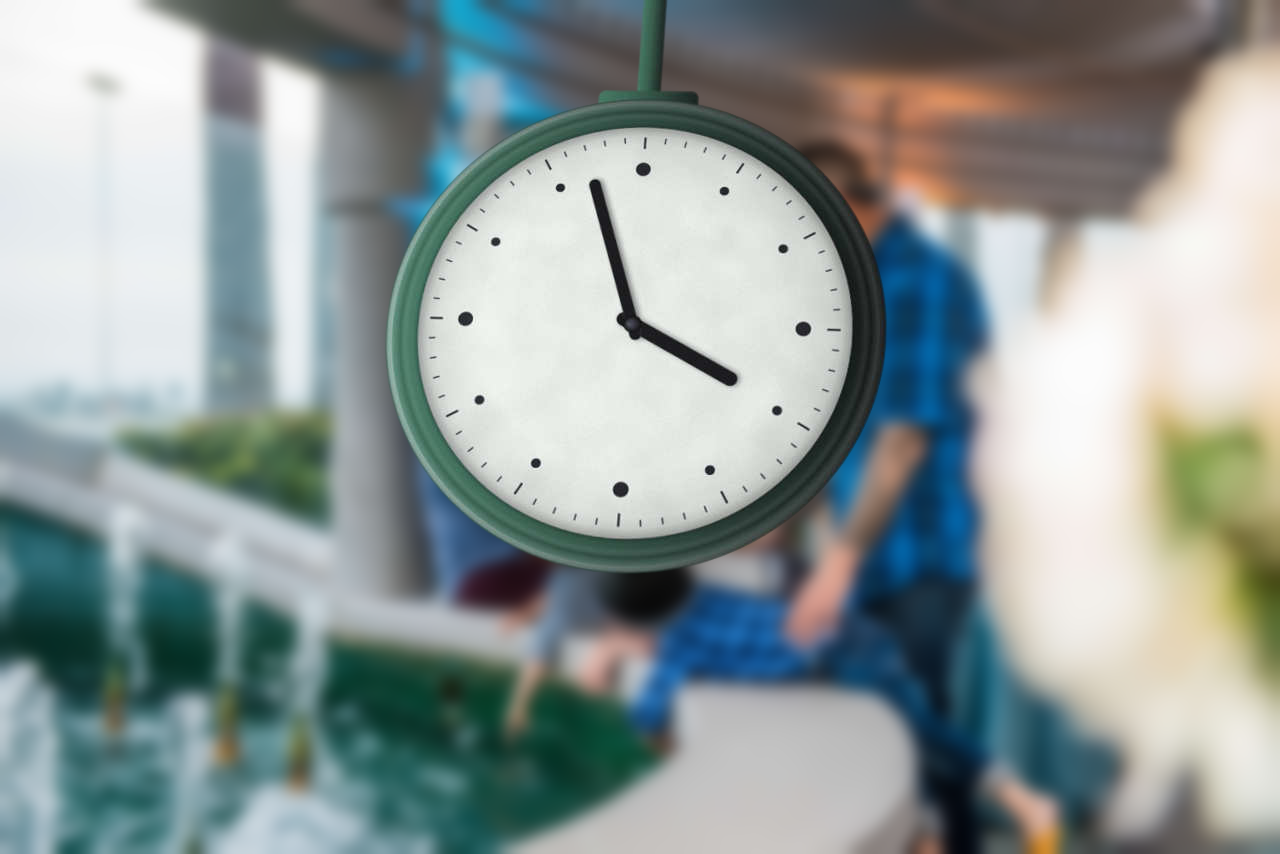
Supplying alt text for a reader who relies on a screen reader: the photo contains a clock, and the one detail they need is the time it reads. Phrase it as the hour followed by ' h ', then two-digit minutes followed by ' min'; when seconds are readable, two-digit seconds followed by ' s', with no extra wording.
3 h 57 min
